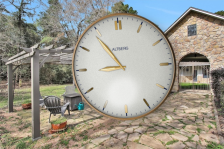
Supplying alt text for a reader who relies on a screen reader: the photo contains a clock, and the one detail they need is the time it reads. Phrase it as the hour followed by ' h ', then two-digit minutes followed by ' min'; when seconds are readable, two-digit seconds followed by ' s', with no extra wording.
8 h 54 min
